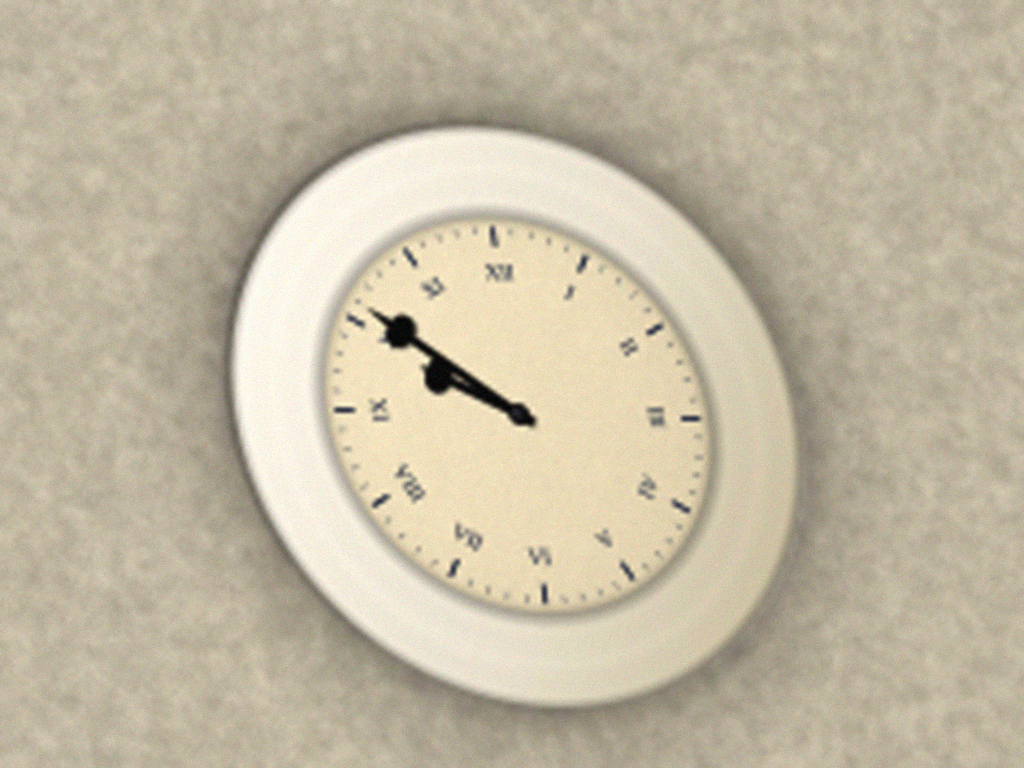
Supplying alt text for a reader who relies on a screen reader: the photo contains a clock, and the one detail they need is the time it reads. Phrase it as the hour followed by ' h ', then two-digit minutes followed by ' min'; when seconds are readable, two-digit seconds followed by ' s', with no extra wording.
9 h 51 min
